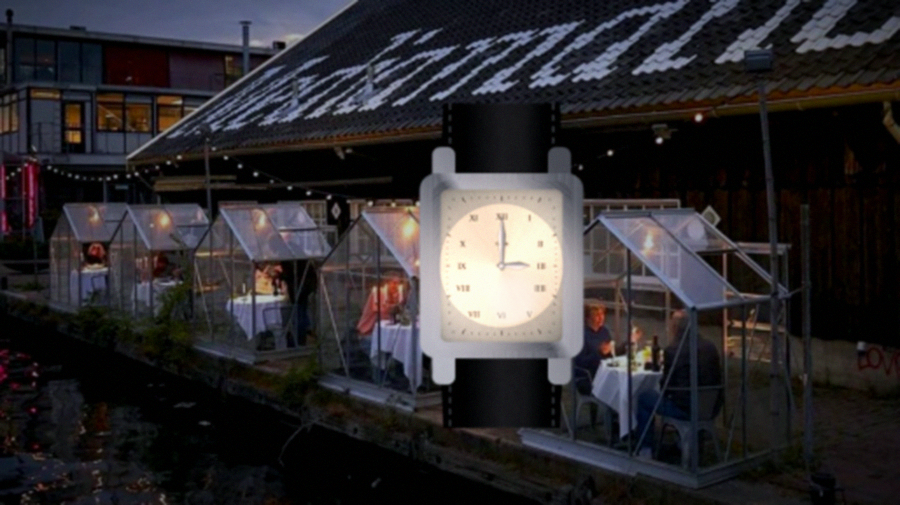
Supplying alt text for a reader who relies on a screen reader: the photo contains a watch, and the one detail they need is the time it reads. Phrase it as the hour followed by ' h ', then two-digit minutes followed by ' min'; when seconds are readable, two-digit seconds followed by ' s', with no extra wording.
3 h 00 min
